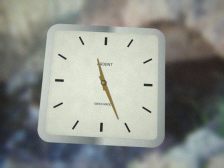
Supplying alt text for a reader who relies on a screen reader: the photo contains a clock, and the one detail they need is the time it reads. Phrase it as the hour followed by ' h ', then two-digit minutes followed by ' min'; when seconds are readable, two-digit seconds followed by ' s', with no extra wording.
11 h 26 min
